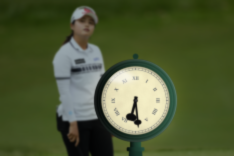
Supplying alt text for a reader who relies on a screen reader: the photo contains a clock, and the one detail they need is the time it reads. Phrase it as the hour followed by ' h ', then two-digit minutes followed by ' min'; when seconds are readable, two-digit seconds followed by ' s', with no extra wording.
6 h 29 min
